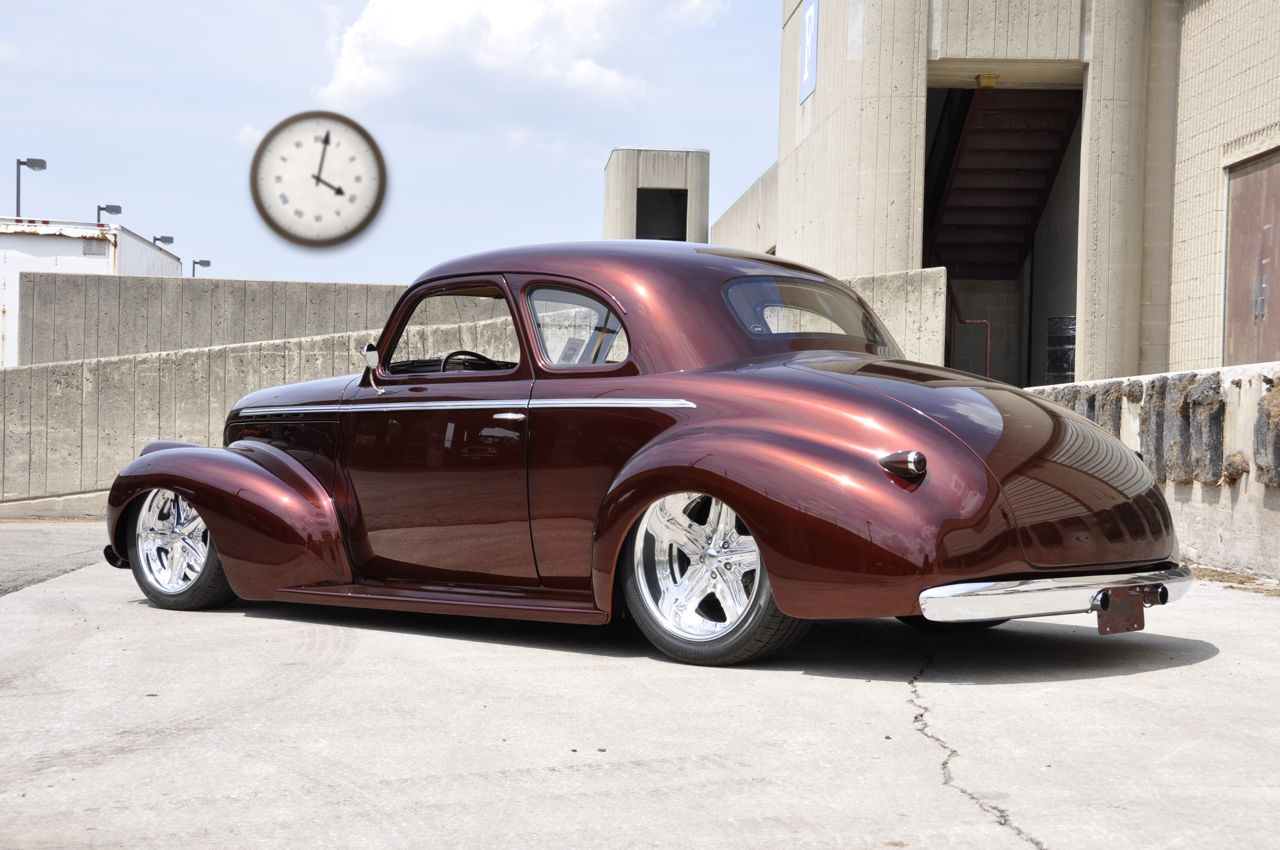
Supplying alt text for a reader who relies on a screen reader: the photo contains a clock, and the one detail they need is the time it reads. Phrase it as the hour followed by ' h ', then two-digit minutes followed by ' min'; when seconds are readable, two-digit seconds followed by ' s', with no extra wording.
4 h 02 min
